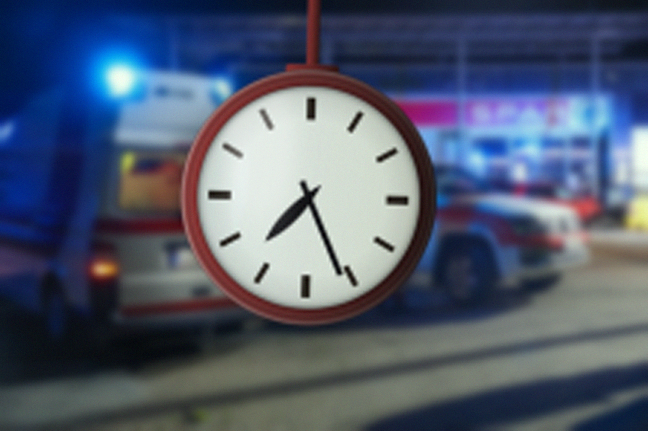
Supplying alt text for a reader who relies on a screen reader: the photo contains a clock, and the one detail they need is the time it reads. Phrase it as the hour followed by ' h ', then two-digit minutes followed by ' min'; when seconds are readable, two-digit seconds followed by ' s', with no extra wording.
7 h 26 min
